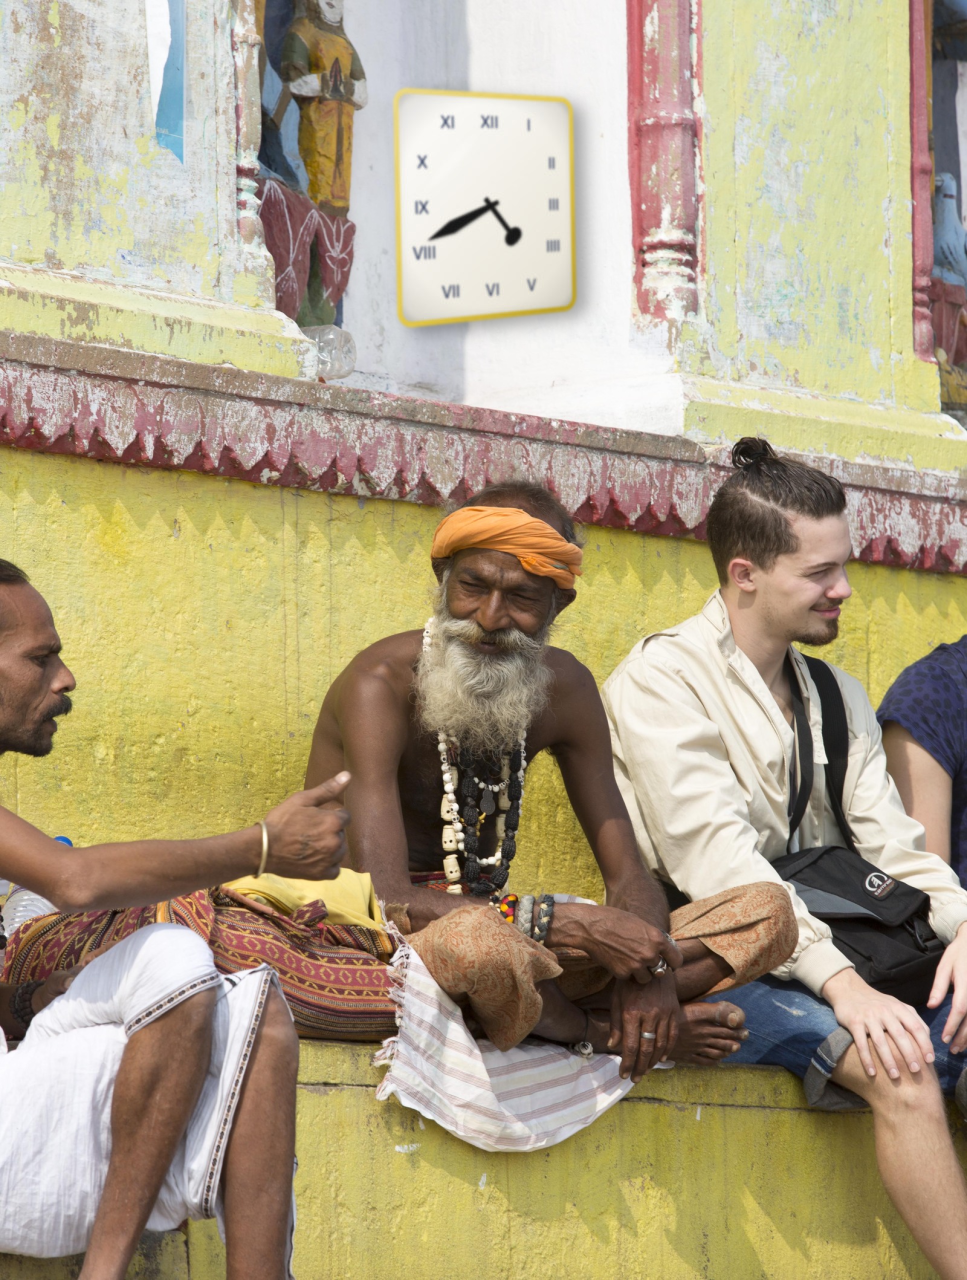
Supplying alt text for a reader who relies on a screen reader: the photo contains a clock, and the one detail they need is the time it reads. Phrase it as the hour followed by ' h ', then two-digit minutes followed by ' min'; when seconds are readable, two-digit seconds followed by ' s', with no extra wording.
4 h 41 min
